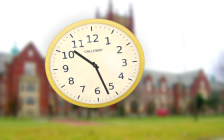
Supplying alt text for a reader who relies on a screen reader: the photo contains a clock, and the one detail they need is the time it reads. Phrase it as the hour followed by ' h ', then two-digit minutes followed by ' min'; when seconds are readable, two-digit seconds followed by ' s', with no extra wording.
10 h 27 min
